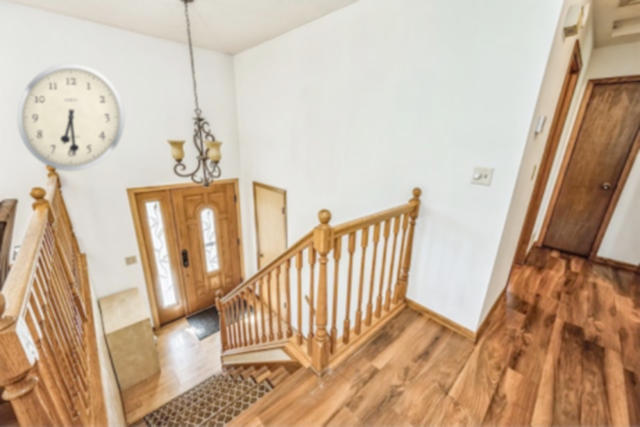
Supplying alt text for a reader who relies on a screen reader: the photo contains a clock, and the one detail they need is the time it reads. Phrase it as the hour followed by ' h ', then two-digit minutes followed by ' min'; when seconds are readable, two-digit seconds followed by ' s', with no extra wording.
6 h 29 min
